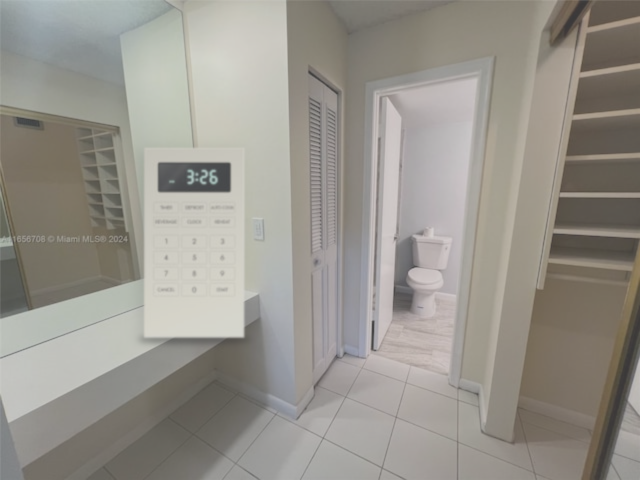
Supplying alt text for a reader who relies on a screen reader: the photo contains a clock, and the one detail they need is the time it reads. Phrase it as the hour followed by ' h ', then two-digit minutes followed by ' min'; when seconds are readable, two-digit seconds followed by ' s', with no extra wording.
3 h 26 min
